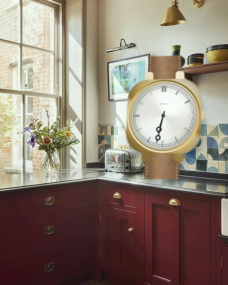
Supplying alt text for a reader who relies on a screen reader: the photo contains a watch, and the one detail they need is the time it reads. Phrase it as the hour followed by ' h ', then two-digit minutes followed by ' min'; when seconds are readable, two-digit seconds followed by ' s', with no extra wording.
6 h 32 min
